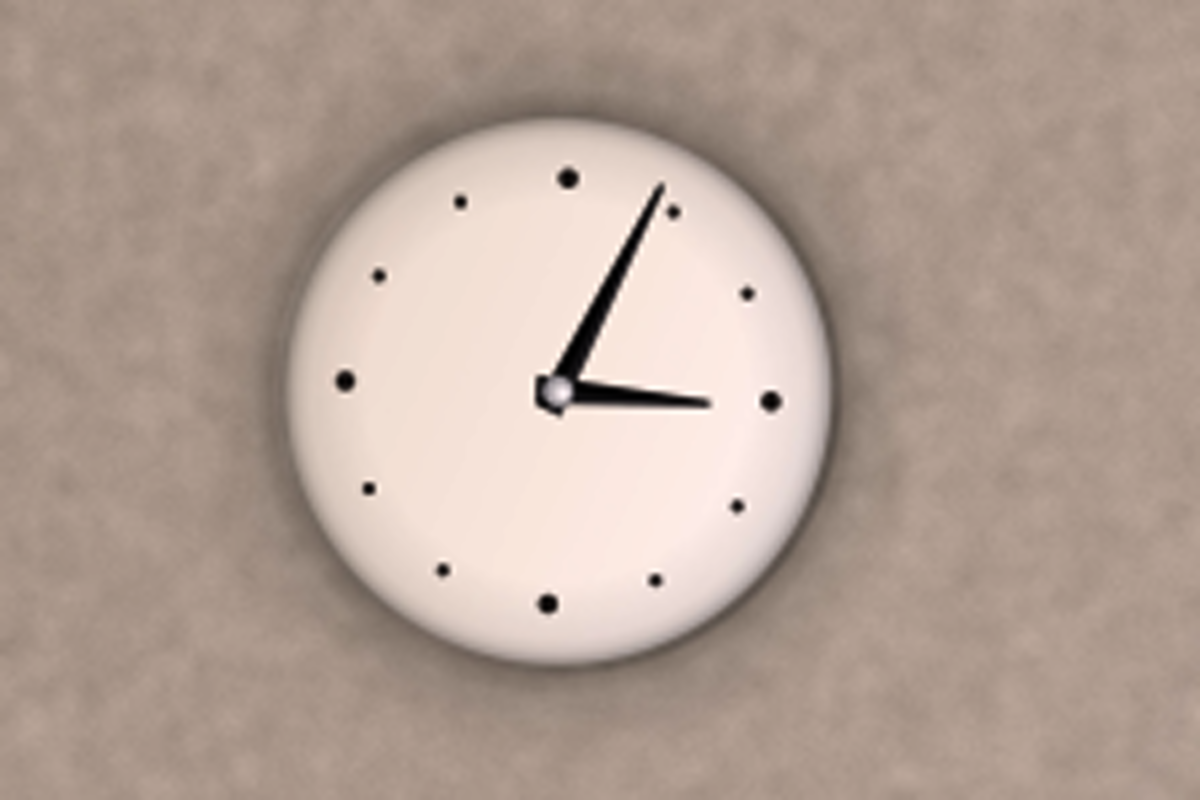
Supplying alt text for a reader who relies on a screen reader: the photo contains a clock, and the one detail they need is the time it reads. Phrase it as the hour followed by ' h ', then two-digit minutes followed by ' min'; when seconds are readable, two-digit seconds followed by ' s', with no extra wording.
3 h 04 min
